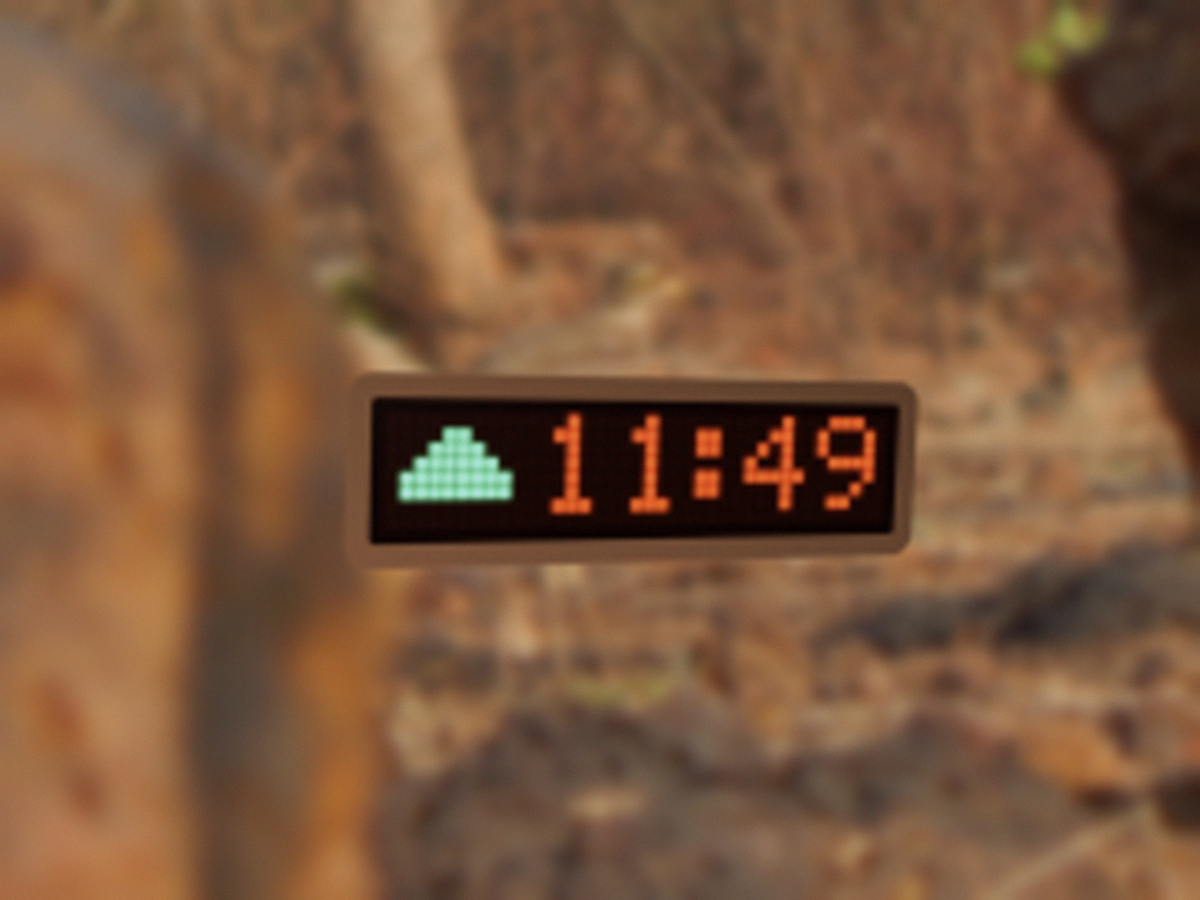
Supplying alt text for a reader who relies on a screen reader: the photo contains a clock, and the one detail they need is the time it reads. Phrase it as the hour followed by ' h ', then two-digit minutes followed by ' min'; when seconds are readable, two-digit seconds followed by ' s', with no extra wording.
11 h 49 min
